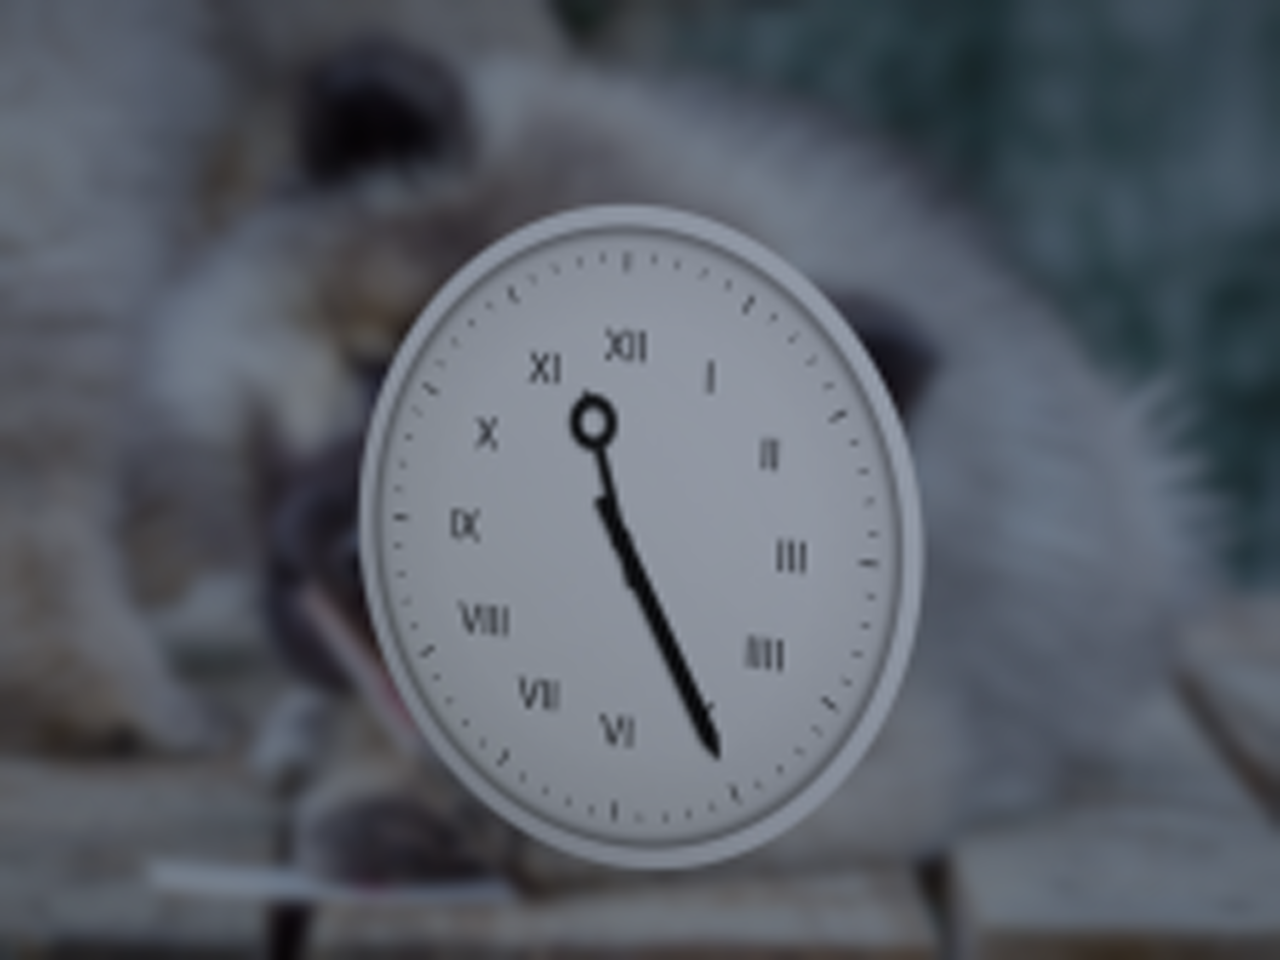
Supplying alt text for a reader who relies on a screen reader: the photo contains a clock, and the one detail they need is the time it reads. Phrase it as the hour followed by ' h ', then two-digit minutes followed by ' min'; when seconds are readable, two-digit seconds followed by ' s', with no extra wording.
11 h 25 min
